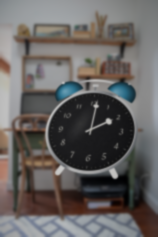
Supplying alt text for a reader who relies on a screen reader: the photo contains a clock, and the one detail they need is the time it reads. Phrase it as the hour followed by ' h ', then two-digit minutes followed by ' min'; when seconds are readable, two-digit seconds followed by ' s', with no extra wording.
2 h 01 min
